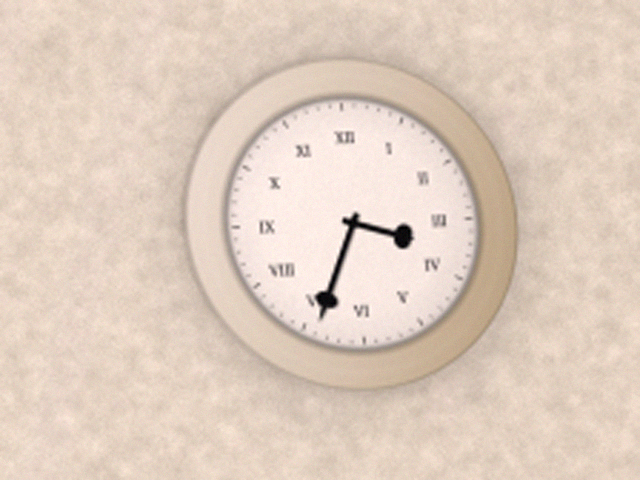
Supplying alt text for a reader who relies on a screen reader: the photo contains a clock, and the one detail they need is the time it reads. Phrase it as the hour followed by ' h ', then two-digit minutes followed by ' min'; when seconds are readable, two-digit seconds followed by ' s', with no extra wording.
3 h 34 min
